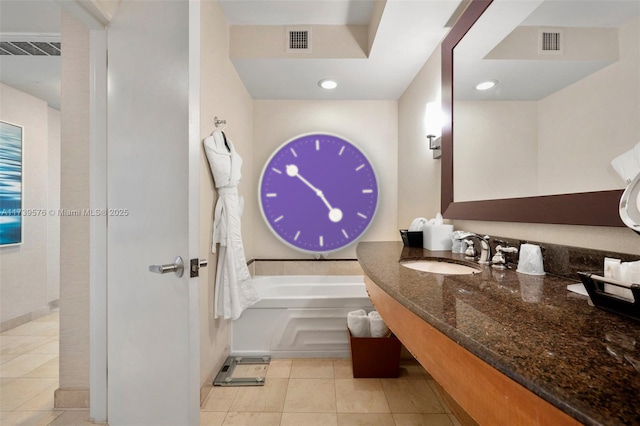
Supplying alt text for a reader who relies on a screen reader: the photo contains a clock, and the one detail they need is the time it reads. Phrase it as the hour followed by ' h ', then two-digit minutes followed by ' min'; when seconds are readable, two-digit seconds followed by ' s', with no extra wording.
4 h 52 min
